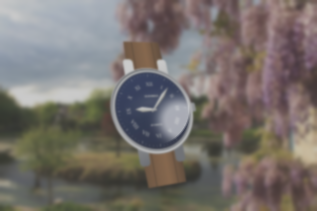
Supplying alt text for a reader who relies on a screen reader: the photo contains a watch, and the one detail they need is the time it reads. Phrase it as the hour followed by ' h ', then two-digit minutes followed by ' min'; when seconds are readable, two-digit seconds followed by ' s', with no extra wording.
9 h 07 min
